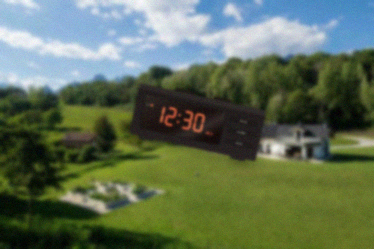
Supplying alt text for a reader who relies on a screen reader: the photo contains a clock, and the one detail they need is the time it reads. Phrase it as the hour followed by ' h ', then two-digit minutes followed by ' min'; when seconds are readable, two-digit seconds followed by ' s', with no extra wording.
12 h 30 min
